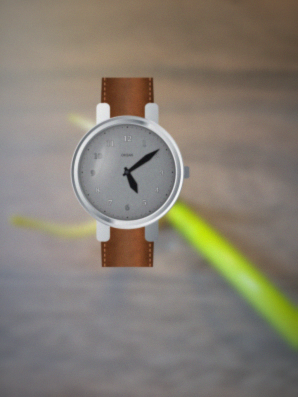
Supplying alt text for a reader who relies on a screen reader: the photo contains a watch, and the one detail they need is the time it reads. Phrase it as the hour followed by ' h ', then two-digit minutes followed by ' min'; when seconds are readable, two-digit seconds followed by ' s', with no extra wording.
5 h 09 min
